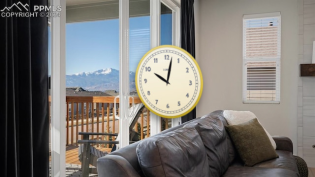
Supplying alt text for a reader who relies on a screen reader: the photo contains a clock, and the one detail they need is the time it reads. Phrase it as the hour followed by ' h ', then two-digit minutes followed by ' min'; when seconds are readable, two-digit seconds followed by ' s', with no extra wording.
10 h 02 min
